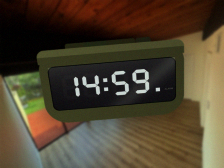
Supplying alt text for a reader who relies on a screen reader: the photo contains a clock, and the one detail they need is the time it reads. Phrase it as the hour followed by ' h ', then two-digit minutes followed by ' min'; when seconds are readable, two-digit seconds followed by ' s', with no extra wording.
14 h 59 min
